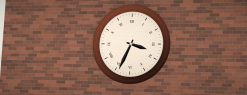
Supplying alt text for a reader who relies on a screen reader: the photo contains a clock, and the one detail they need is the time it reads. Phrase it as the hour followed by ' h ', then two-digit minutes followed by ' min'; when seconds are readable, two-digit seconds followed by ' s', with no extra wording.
3 h 34 min
